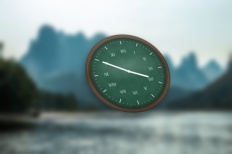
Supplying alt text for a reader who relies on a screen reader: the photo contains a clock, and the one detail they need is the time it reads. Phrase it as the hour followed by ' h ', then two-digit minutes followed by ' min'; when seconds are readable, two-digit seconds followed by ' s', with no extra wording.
3 h 50 min
